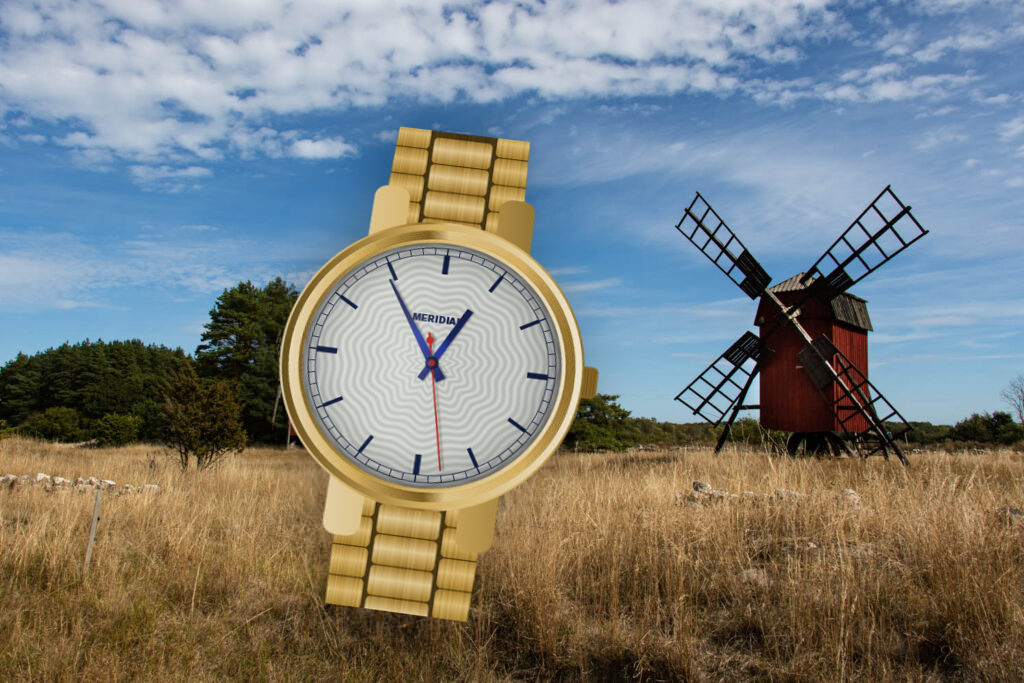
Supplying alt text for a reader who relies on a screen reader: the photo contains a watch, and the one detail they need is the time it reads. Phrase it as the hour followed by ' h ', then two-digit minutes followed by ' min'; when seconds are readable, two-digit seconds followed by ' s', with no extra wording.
12 h 54 min 28 s
